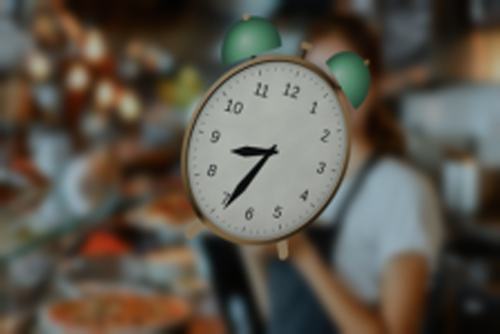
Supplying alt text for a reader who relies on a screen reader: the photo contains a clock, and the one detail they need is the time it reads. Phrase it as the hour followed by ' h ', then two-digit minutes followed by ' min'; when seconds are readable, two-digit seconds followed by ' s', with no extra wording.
8 h 34 min
